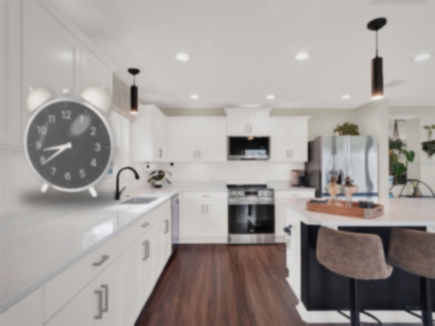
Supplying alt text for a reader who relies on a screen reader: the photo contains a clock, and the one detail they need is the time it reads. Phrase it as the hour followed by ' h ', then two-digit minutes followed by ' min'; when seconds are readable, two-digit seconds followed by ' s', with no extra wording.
8 h 39 min
